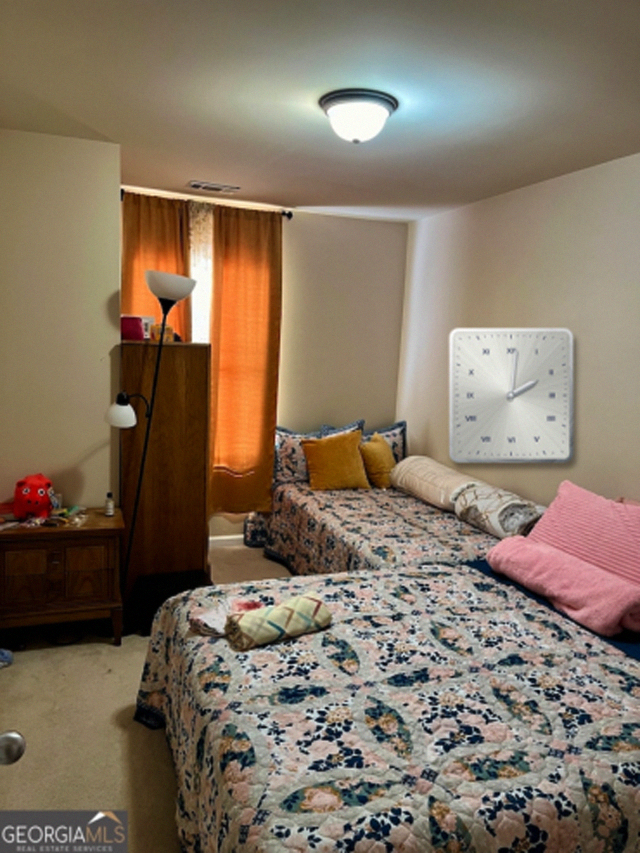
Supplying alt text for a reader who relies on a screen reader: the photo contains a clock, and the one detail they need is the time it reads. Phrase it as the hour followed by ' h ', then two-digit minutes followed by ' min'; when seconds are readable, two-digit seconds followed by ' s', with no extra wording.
2 h 01 min
